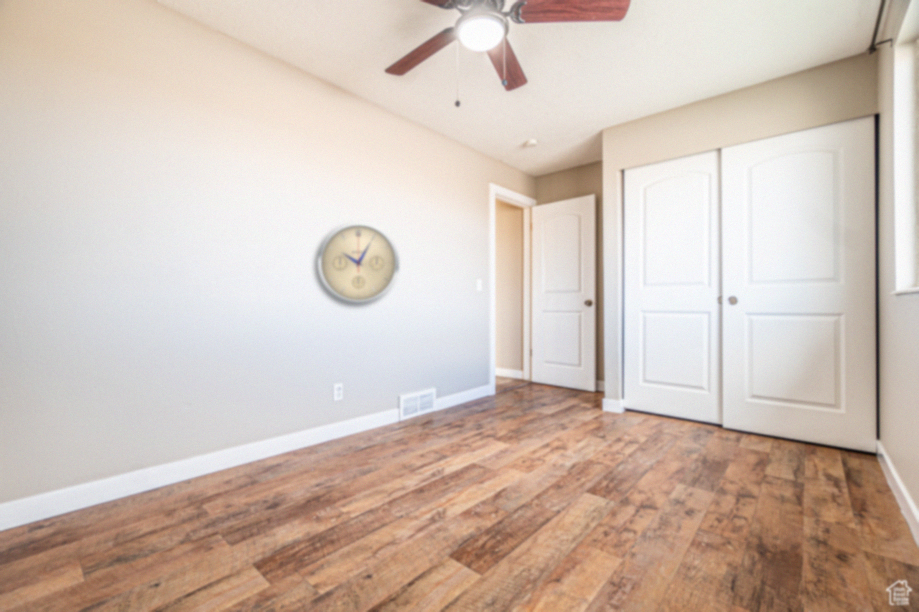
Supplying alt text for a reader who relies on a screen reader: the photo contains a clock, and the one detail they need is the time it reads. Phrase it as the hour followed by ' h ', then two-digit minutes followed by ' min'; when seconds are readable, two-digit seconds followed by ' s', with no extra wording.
10 h 05 min
